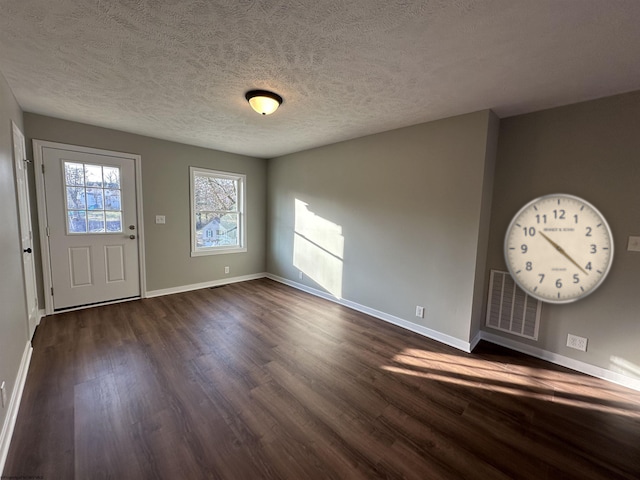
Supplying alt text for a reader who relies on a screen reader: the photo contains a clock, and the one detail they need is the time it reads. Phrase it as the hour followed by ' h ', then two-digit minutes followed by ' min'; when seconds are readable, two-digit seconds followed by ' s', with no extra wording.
10 h 22 min
